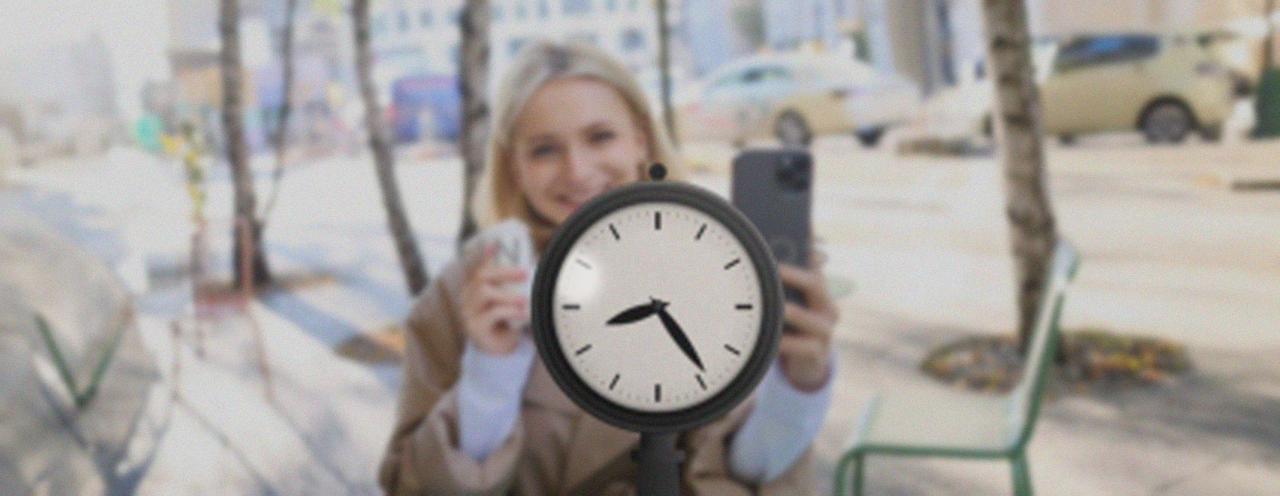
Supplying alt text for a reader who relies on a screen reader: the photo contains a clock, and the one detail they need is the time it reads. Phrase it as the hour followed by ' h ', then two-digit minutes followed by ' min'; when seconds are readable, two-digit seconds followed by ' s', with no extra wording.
8 h 24 min
